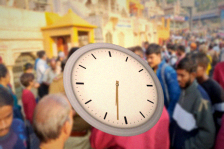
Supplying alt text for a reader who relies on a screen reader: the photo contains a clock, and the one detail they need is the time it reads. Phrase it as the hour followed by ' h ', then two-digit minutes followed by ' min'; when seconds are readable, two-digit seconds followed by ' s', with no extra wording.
6 h 32 min
